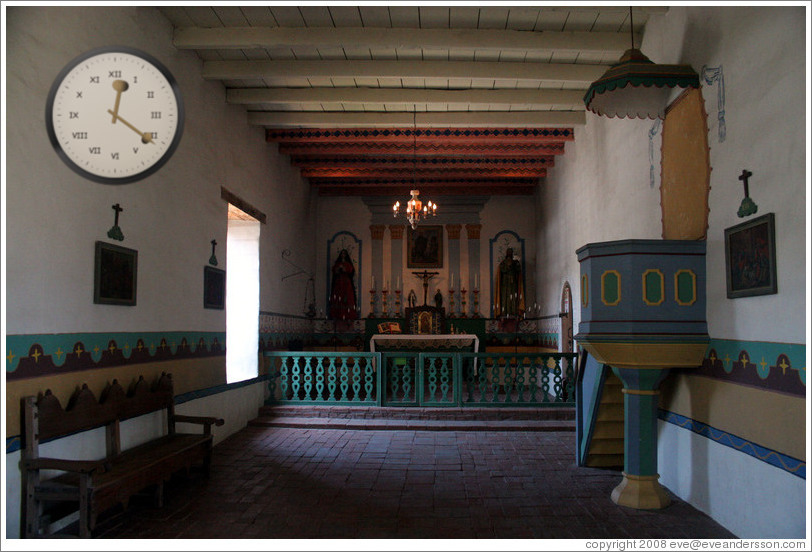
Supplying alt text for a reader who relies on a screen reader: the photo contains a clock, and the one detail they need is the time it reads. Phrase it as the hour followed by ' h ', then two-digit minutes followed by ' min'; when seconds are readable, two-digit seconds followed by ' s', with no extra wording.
12 h 21 min
